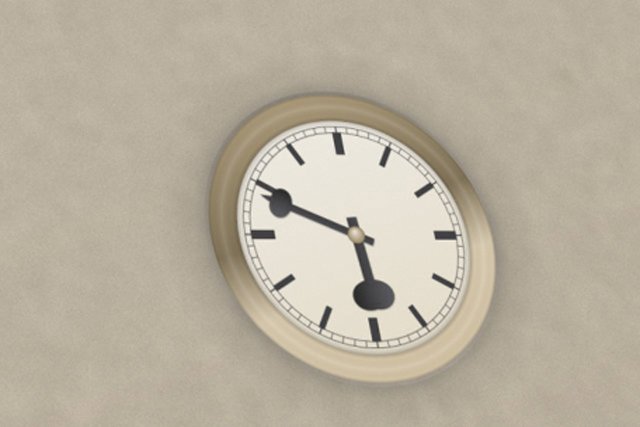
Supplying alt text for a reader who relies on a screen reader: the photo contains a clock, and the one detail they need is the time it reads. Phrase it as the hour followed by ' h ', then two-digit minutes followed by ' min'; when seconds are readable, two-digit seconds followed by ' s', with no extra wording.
5 h 49 min
